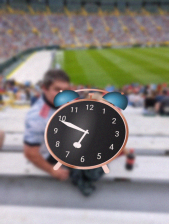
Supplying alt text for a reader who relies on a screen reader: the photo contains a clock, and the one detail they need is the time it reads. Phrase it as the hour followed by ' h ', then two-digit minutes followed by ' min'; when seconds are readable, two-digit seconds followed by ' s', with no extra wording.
6 h 49 min
